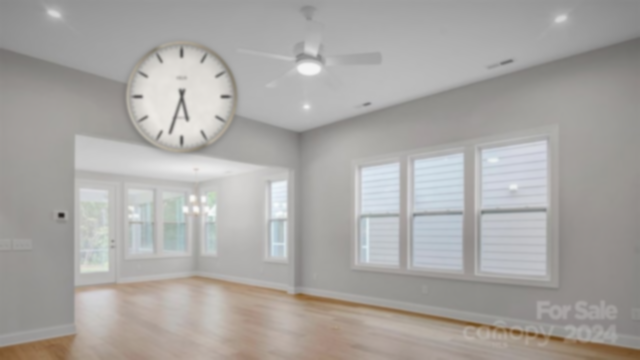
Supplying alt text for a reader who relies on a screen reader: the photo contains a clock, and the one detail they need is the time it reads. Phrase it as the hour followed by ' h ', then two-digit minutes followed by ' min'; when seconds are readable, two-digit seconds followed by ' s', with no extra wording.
5 h 33 min
